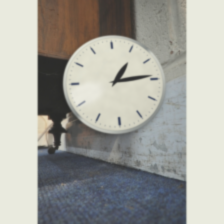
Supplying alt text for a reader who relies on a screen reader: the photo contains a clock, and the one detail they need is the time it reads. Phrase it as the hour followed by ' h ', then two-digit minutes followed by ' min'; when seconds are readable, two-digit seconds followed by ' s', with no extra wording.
1 h 14 min
